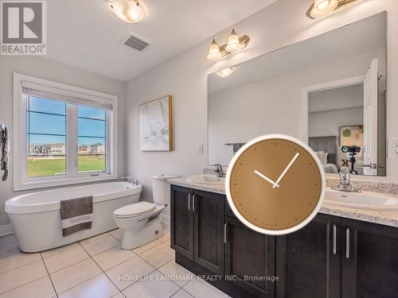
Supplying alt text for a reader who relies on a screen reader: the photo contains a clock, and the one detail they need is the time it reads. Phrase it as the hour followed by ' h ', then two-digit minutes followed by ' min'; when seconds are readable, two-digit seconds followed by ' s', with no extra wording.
10 h 06 min
